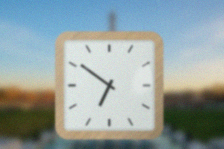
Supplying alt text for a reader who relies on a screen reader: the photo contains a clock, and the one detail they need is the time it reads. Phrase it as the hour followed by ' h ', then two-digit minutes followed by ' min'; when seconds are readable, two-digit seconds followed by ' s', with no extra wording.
6 h 51 min
